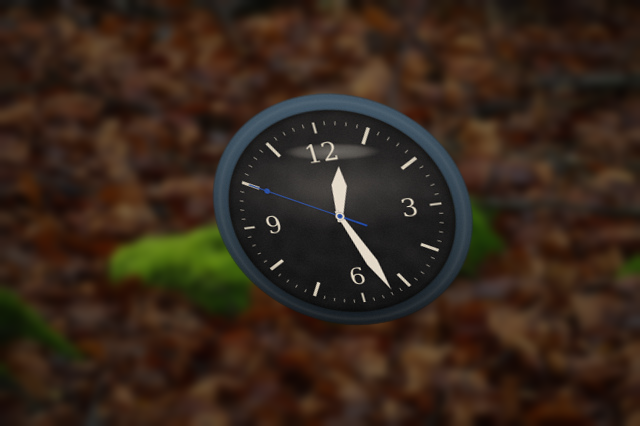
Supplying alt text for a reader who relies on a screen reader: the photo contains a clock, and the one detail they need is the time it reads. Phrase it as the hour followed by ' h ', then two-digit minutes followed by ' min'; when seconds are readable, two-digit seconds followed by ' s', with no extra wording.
12 h 26 min 50 s
